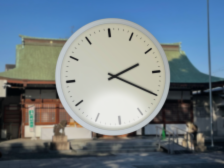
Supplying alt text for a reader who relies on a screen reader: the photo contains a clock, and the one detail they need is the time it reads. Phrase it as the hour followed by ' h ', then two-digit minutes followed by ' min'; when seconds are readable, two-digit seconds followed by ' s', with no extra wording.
2 h 20 min
